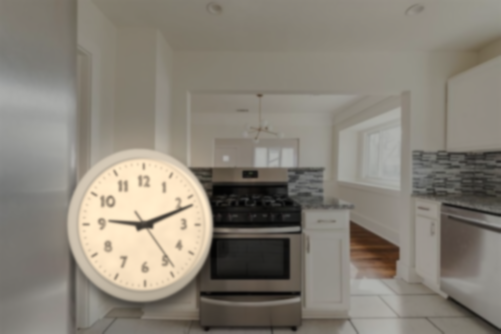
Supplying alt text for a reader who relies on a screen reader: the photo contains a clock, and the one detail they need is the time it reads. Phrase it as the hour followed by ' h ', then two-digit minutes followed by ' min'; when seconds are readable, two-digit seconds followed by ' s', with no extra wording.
9 h 11 min 24 s
